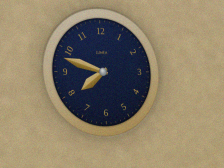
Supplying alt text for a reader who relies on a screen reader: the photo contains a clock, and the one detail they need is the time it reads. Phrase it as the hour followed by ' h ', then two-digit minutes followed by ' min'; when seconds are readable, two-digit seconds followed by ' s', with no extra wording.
7 h 48 min
